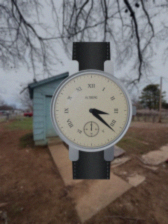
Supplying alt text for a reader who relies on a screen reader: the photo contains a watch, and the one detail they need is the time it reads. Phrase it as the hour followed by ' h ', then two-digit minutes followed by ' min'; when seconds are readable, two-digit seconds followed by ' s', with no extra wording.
3 h 22 min
